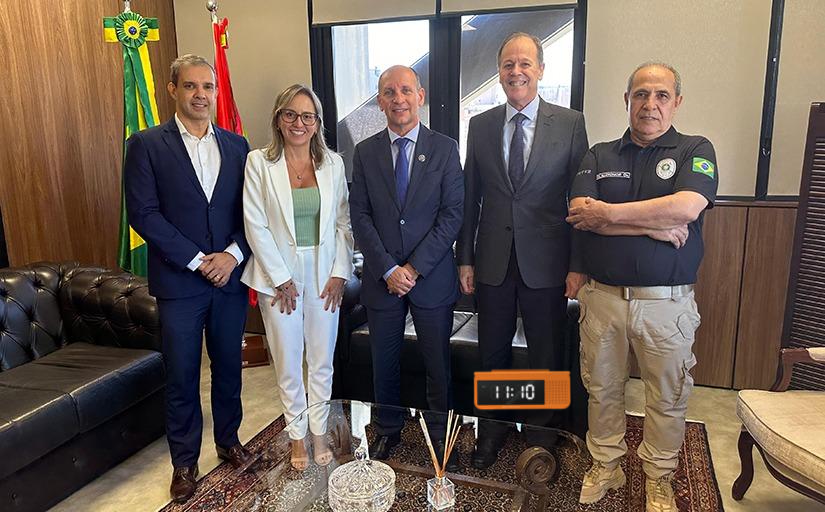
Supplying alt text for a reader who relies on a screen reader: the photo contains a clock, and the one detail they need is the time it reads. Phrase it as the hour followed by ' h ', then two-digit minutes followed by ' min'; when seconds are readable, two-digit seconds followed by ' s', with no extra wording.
11 h 10 min
